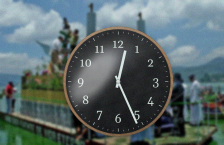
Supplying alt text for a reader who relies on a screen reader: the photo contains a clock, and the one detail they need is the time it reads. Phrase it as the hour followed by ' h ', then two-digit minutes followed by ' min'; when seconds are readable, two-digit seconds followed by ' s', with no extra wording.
12 h 26 min
